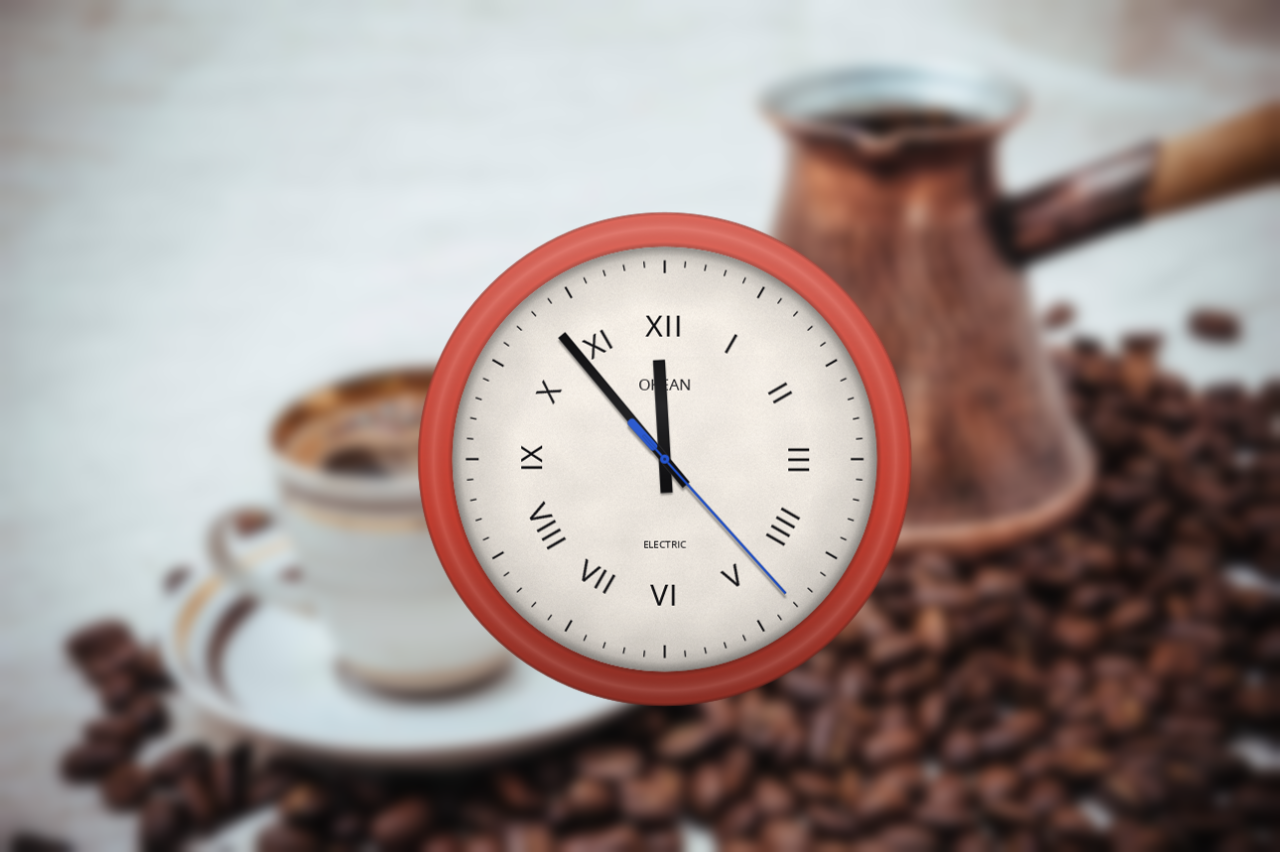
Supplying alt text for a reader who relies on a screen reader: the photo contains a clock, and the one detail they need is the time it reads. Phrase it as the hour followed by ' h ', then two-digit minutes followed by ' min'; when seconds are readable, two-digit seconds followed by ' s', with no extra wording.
11 h 53 min 23 s
